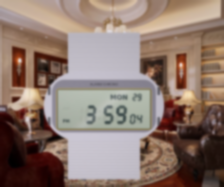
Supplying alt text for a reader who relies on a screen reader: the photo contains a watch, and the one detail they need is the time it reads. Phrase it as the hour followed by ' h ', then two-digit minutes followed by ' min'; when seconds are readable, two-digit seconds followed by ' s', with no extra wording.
3 h 59 min
